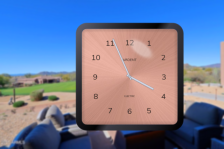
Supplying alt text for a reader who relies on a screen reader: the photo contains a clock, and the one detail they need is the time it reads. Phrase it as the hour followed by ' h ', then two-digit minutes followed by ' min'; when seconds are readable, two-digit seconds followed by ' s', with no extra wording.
3 h 56 min
